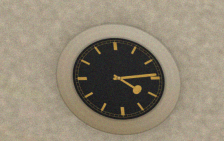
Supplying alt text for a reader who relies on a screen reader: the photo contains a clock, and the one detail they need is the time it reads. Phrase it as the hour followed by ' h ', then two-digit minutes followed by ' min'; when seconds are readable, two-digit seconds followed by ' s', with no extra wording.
4 h 14 min
